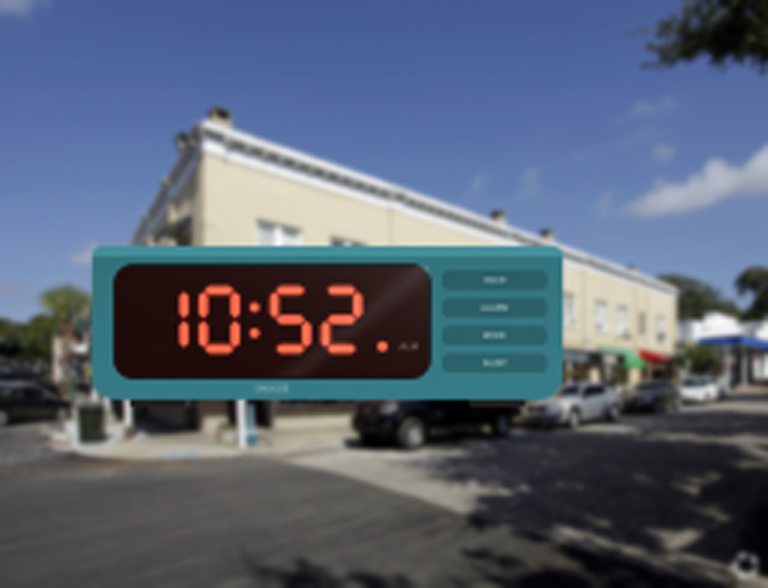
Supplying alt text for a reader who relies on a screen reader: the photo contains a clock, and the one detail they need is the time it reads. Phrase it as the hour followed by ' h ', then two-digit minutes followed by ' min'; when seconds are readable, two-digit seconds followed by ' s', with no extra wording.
10 h 52 min
